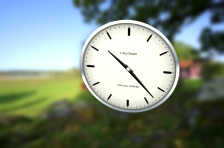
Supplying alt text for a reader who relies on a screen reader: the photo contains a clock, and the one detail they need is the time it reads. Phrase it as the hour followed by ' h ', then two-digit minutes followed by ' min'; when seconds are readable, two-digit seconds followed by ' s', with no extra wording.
10 h 23 min
